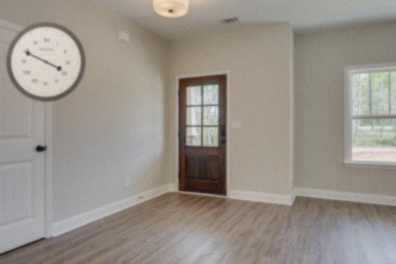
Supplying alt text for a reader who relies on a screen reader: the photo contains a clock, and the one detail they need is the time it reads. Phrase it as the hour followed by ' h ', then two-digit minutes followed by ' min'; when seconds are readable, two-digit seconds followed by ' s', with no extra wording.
3 h 49 min
